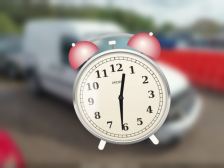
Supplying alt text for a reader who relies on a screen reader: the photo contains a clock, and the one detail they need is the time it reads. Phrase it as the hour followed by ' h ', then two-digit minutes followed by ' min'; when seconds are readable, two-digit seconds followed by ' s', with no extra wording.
12 h 31 min
